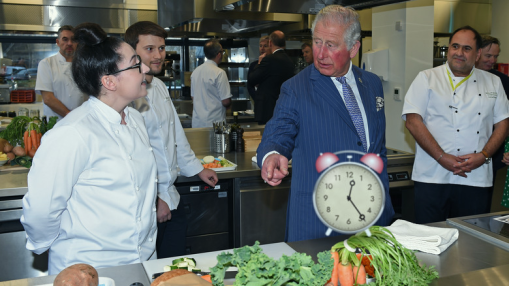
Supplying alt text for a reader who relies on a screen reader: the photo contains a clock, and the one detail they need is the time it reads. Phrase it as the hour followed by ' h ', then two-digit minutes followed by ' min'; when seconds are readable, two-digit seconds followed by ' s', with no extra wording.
12 h 24 min
